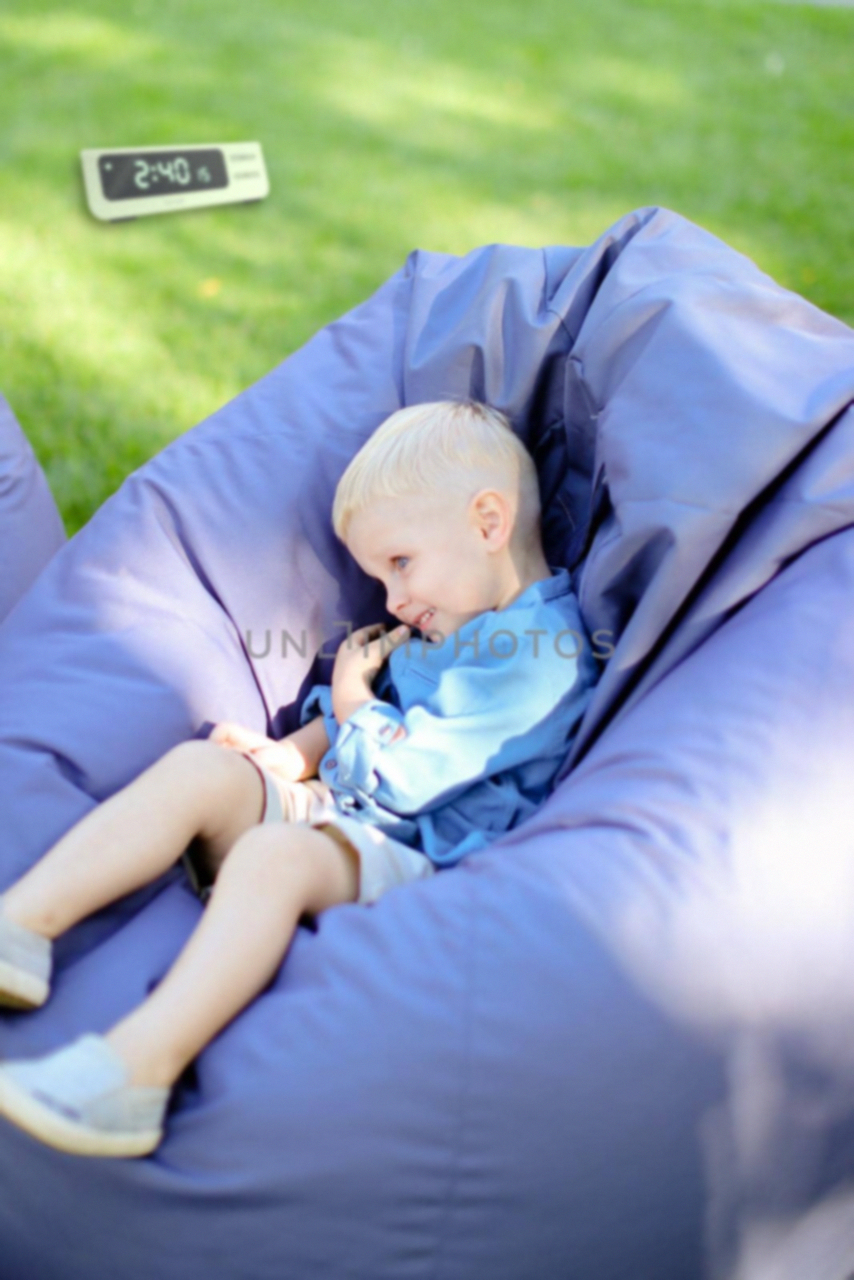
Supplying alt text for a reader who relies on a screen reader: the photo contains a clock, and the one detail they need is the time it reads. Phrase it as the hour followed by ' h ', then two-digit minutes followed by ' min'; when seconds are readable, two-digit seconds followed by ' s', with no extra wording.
2 h 40 min
